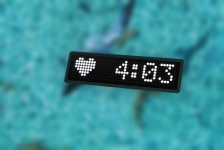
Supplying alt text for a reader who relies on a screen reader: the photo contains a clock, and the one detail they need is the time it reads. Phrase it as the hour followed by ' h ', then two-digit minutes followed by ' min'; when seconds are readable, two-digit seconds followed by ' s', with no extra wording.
4 h 03 min
